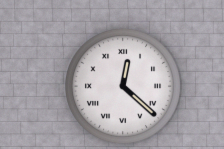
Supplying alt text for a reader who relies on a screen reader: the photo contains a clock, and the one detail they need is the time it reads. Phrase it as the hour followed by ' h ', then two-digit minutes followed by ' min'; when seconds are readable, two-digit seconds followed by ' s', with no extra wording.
12 h 22 min
